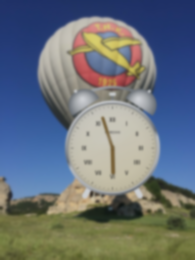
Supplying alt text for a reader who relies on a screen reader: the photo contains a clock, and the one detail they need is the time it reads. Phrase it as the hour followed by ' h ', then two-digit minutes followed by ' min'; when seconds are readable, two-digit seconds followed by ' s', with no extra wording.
5 h 57 min
